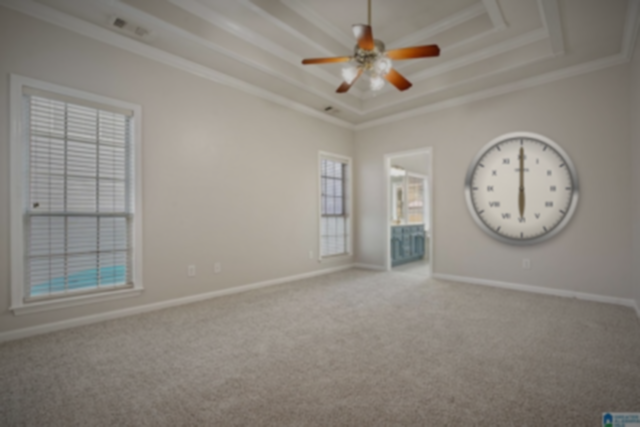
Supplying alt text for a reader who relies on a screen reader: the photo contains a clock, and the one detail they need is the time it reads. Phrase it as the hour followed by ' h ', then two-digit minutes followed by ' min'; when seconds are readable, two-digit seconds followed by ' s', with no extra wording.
6 h 00 min
